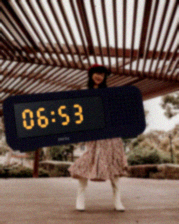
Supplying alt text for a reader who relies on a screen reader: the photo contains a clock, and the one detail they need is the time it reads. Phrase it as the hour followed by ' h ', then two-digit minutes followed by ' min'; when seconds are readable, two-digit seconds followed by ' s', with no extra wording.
6 h 53 min
